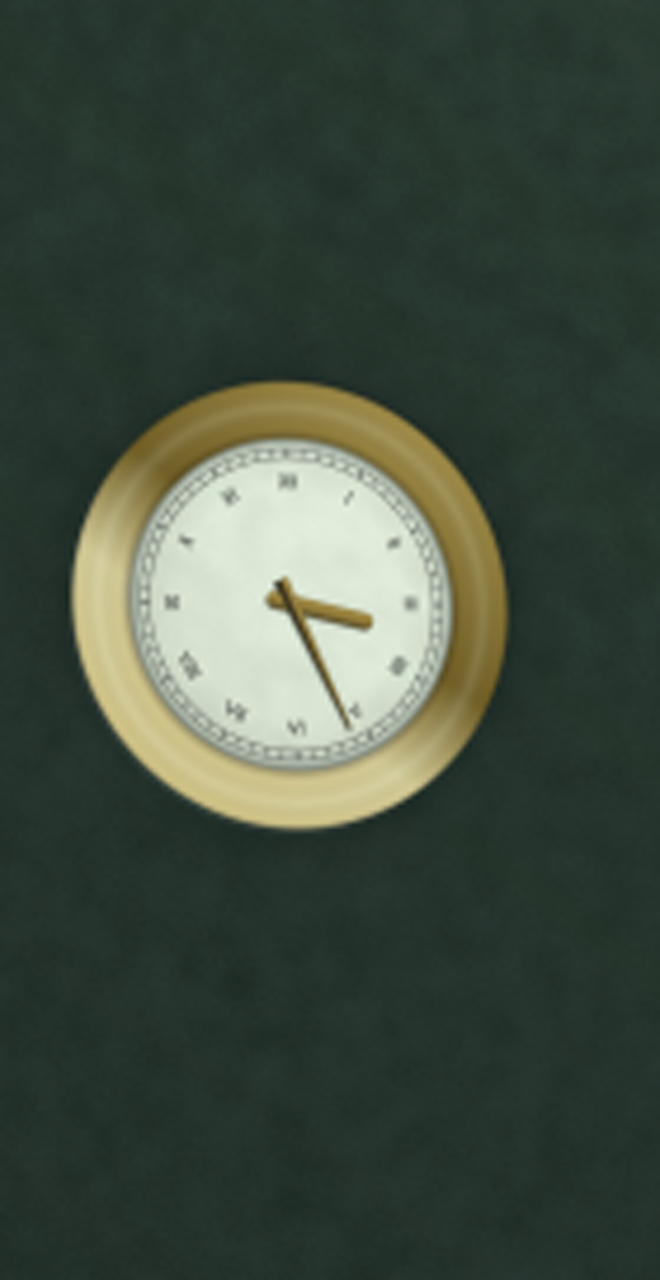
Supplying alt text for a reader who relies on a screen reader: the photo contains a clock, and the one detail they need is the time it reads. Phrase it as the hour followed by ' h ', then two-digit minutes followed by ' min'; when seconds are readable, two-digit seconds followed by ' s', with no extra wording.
3 h 26 min
